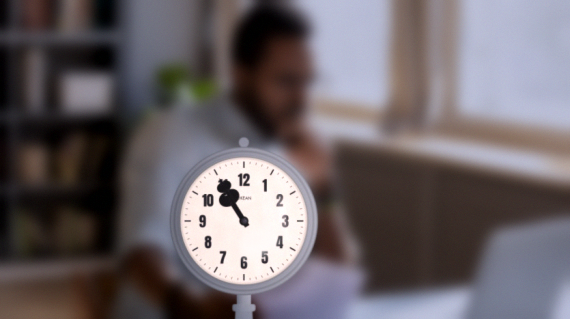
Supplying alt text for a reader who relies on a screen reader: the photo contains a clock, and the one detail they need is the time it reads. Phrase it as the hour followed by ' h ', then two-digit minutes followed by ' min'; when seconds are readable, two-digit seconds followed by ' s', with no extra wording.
10 h 55 min
